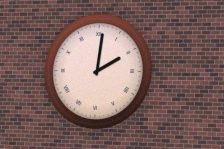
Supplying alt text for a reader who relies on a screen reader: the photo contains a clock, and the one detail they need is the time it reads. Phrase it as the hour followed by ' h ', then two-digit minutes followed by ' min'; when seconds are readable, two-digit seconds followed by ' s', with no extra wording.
2 h 01 min
